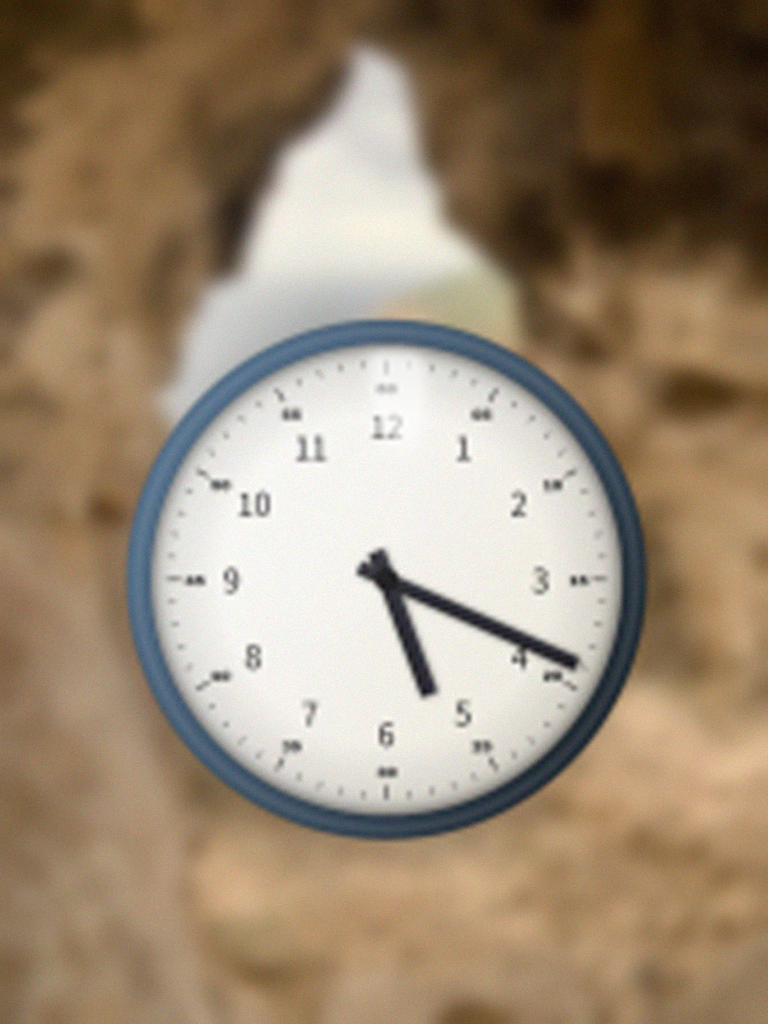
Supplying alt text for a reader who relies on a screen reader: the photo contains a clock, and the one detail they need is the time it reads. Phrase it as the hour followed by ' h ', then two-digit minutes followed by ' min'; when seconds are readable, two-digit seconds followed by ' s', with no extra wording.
5 h 19 min
